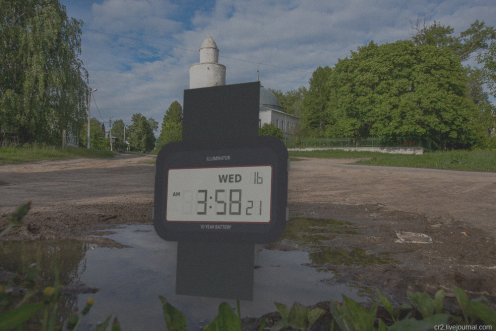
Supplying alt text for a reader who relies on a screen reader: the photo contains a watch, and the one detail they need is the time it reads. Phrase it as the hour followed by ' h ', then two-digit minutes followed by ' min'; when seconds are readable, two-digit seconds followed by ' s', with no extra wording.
3 h 58 min 21 s
